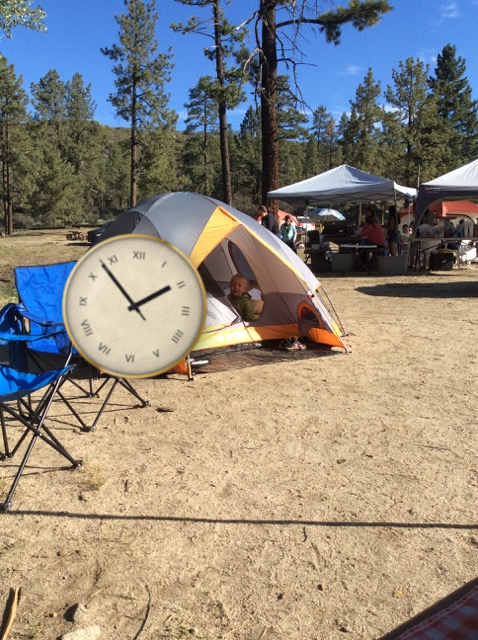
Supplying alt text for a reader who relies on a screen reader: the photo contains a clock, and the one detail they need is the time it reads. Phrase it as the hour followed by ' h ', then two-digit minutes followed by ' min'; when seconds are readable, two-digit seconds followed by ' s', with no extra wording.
1 h 52 min 53 s
